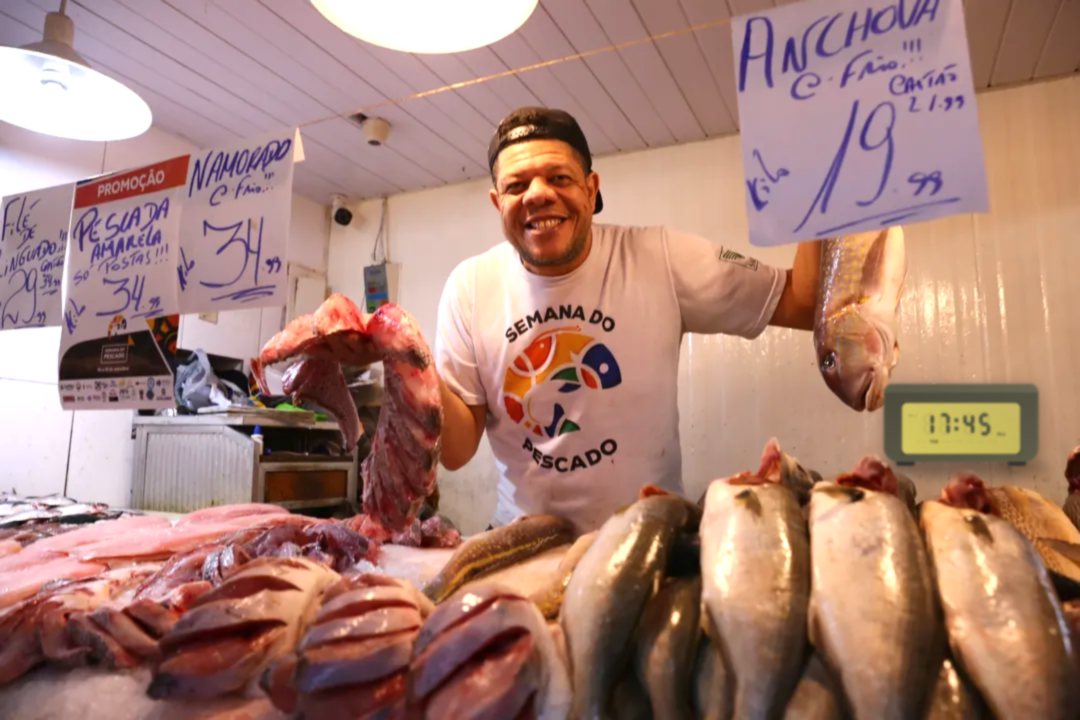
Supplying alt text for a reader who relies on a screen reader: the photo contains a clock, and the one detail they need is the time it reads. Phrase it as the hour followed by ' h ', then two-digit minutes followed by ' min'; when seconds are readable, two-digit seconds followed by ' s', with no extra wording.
17 h 45 min
